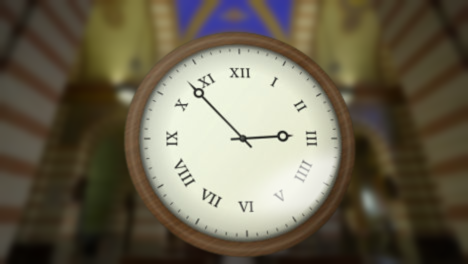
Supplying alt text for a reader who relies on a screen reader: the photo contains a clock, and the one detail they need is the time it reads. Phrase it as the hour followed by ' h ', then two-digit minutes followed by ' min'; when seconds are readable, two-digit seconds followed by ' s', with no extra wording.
2 h 53 min
